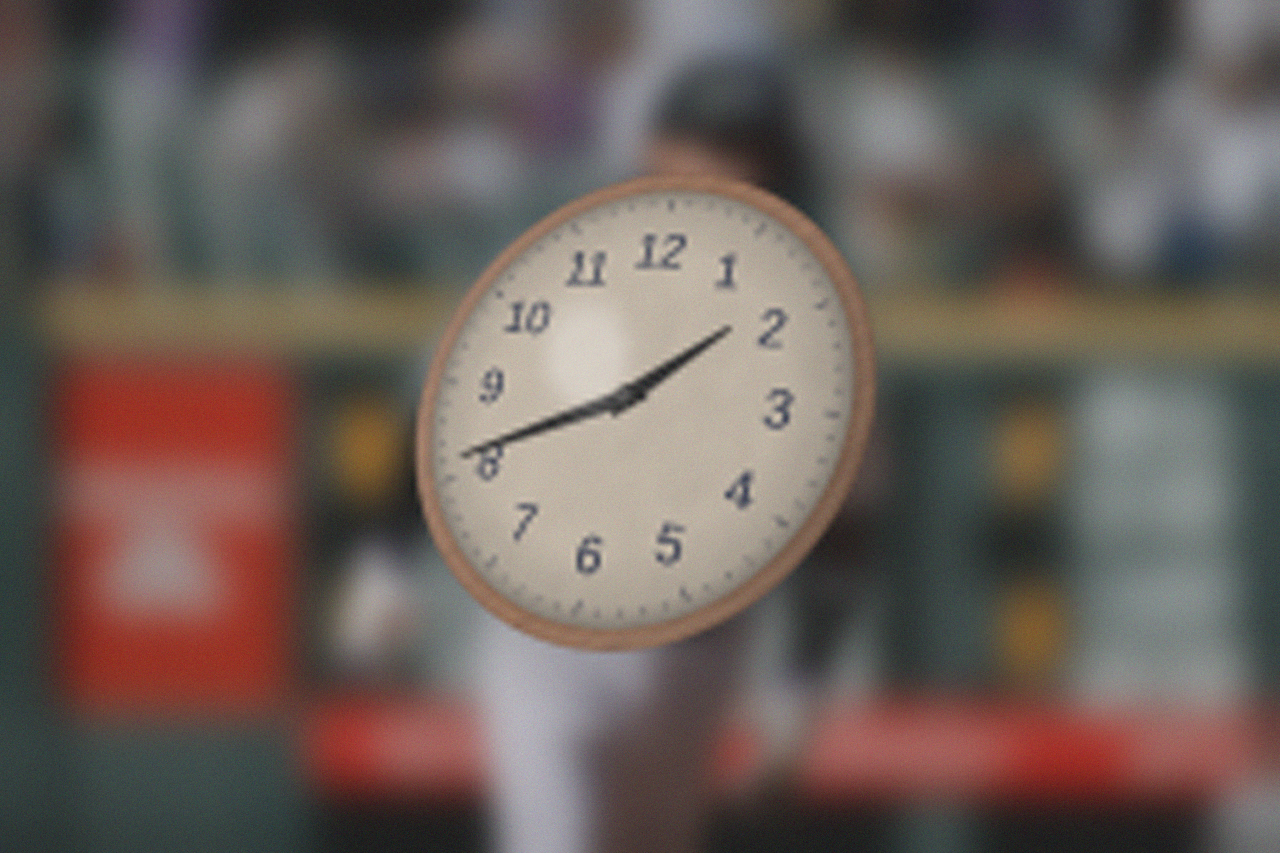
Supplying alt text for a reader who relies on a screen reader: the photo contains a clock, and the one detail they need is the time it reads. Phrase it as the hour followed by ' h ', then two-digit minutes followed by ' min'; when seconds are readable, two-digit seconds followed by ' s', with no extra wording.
1 h 41 min
